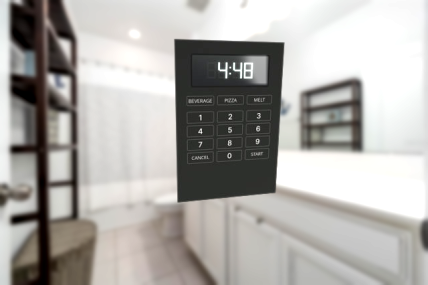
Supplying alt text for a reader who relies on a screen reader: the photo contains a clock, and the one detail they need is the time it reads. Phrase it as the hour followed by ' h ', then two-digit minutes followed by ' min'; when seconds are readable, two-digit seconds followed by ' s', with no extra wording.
4 h 48 min
